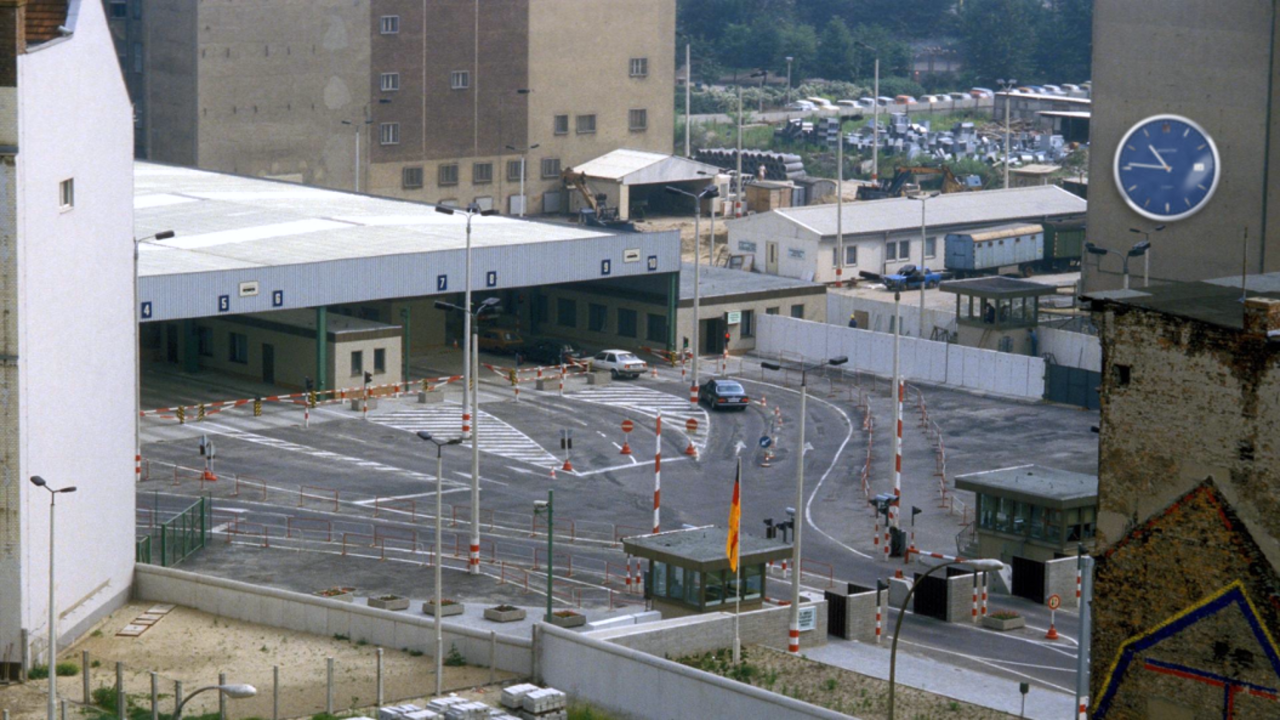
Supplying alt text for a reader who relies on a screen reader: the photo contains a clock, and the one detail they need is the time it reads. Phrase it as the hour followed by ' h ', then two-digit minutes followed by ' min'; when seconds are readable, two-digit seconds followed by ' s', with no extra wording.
10 h 46 min
